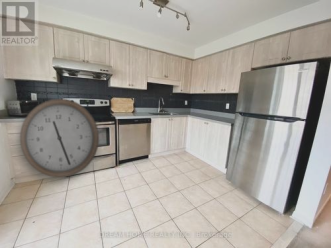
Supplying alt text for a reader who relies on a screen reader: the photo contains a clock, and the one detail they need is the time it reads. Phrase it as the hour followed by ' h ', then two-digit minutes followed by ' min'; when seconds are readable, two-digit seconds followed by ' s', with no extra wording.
11 h 27 min
